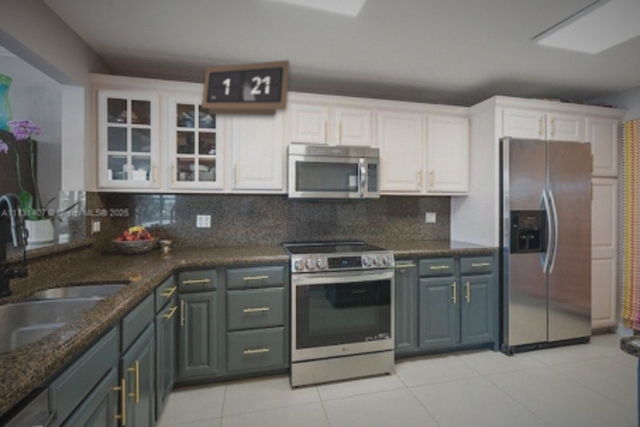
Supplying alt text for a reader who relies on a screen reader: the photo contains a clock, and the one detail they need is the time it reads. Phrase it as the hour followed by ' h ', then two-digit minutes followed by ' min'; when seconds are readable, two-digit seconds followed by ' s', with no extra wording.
1 h 21 min
